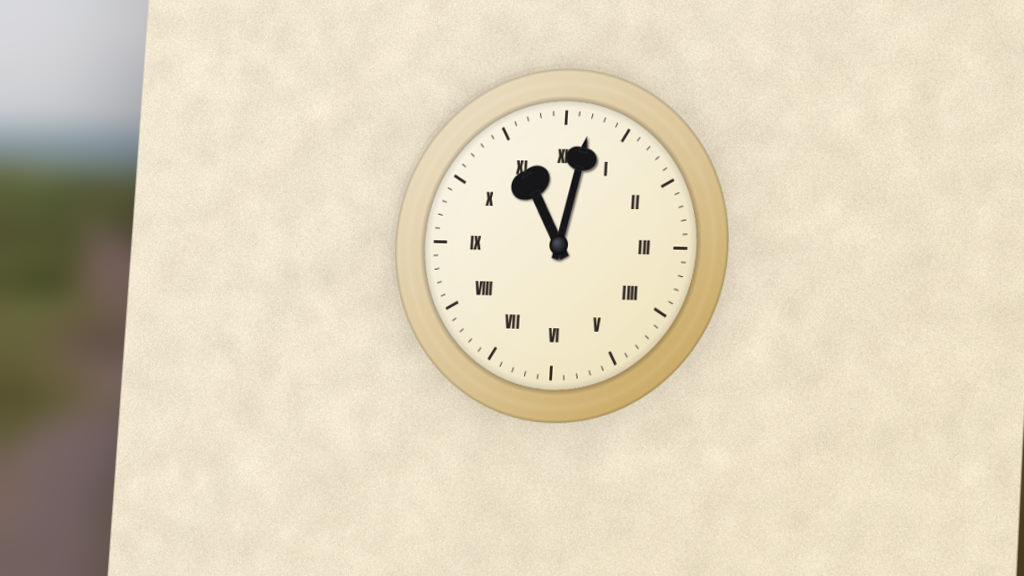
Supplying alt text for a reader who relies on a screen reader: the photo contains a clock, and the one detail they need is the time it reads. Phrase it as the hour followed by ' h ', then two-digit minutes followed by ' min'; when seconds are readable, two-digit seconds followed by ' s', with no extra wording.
11 h 02 min
